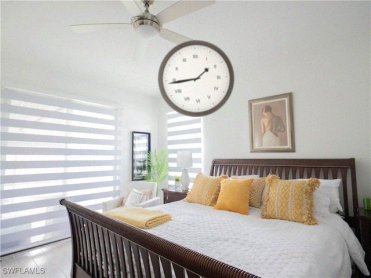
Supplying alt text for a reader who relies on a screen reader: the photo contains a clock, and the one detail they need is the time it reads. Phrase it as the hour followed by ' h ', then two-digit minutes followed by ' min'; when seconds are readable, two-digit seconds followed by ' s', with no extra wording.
1 h 44 min
